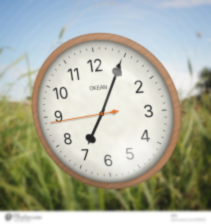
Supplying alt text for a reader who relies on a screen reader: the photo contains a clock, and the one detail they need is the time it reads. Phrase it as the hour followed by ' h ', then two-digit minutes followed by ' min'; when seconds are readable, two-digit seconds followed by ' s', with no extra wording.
7 h 04 min 44 s
